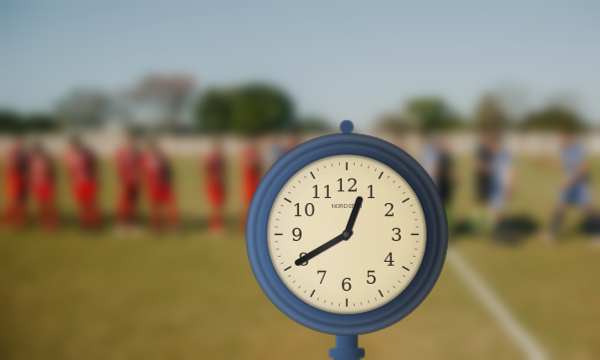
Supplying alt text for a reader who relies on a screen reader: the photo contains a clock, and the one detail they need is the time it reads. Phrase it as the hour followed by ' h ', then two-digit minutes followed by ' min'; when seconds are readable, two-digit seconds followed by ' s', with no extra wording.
12 h 40 min
